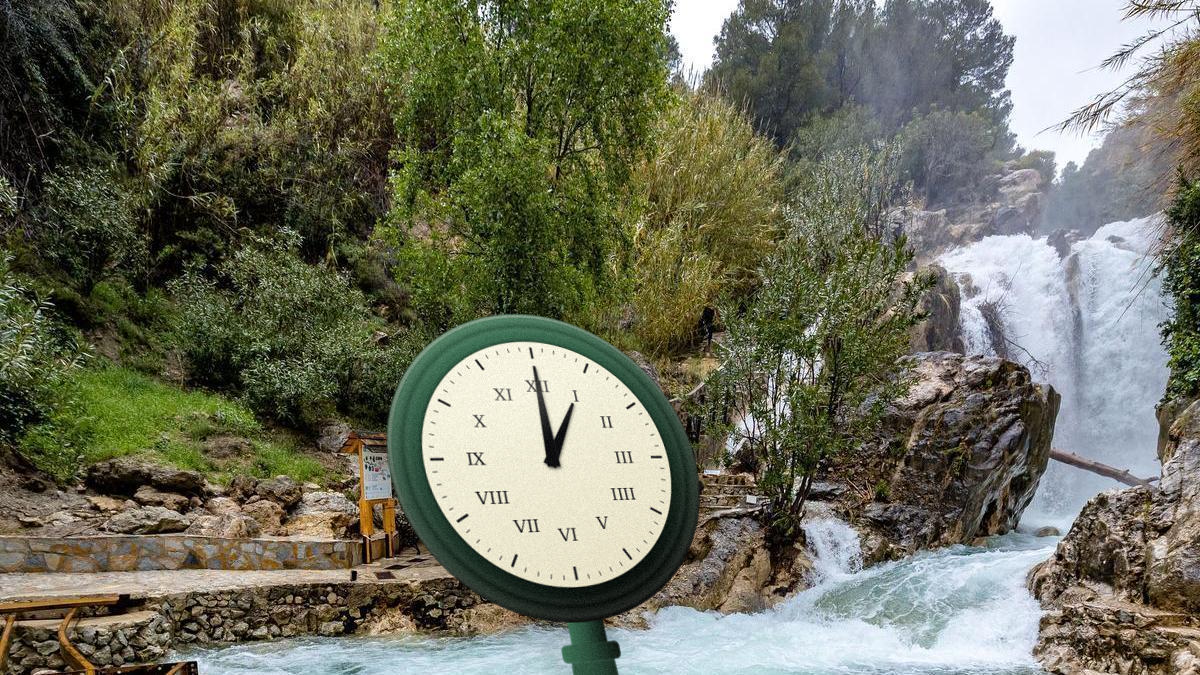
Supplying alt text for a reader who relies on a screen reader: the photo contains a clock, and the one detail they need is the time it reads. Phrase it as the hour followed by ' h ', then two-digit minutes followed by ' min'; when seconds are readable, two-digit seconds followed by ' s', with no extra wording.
1 h 00 min
